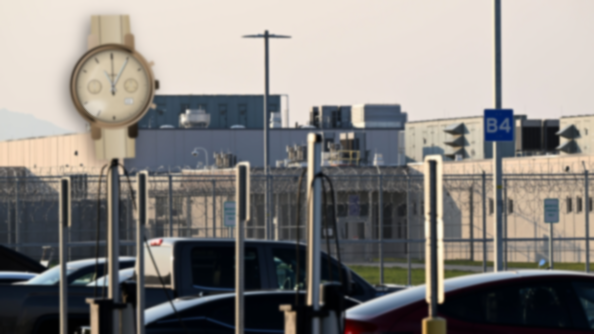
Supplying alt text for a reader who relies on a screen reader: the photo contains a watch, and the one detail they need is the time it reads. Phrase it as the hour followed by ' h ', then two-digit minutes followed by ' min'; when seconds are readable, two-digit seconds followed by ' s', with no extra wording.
11 h 05 min
